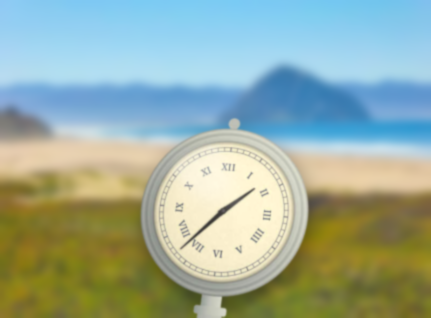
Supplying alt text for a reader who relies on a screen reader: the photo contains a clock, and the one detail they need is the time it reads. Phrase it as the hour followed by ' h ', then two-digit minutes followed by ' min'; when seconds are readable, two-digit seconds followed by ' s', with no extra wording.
1 h 37 min
